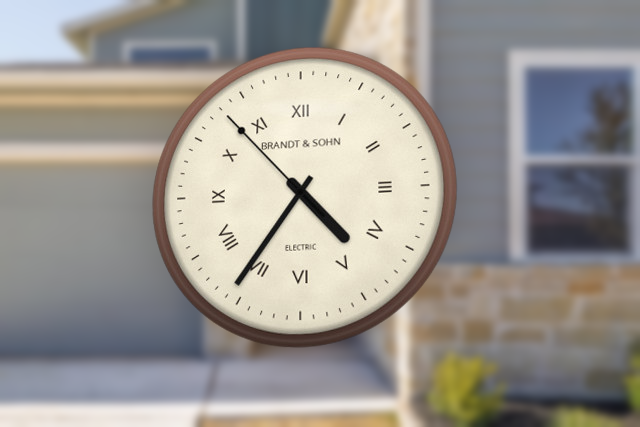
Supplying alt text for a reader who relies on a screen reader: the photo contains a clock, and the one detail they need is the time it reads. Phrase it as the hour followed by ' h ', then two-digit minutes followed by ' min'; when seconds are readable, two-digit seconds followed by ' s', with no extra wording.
4 h 35 min 53 s
